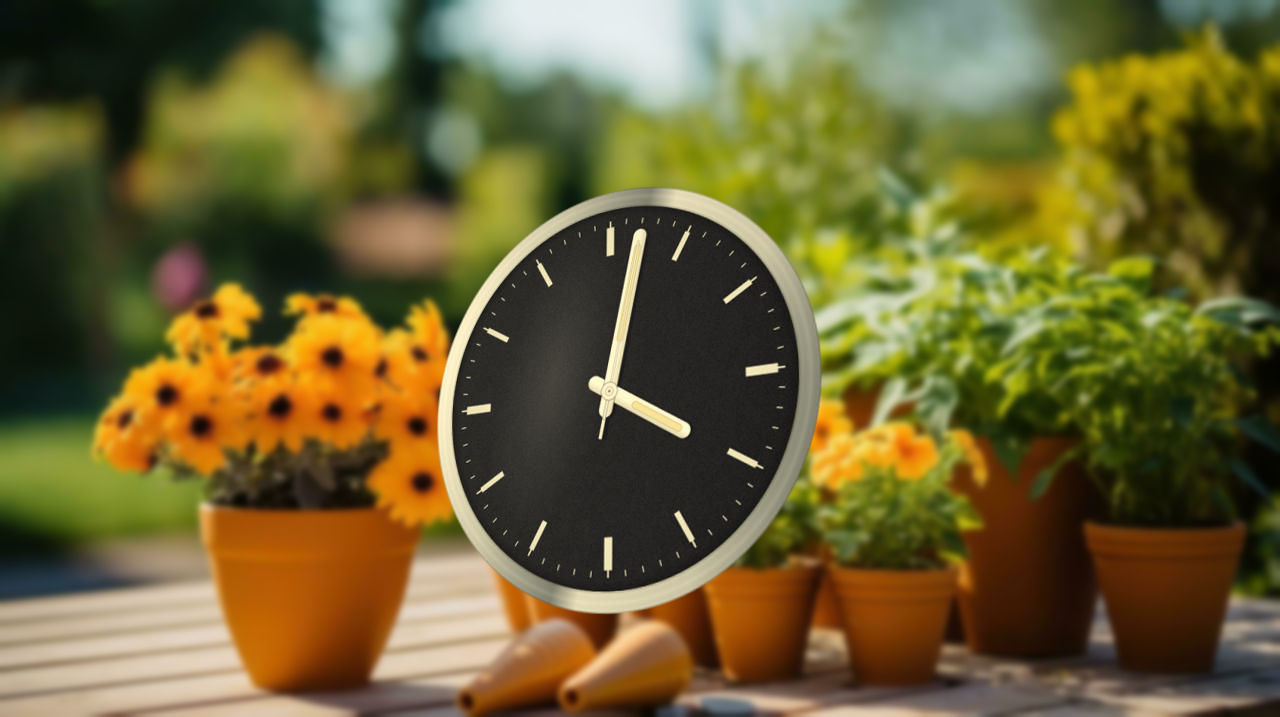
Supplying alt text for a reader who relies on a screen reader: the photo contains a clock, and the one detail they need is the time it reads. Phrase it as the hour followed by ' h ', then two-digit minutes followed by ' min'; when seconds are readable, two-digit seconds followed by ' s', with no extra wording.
4 h 02 min 02 s
